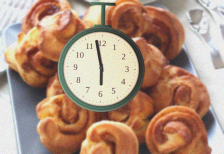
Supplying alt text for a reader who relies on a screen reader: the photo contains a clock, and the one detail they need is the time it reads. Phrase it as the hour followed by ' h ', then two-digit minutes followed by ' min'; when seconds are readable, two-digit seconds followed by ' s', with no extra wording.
5 h 58 min
